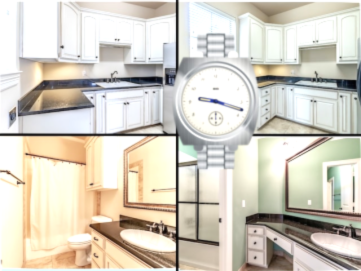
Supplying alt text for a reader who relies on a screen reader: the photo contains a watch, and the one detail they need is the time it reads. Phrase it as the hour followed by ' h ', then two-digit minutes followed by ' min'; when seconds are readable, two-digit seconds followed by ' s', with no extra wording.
9 h 18 min
